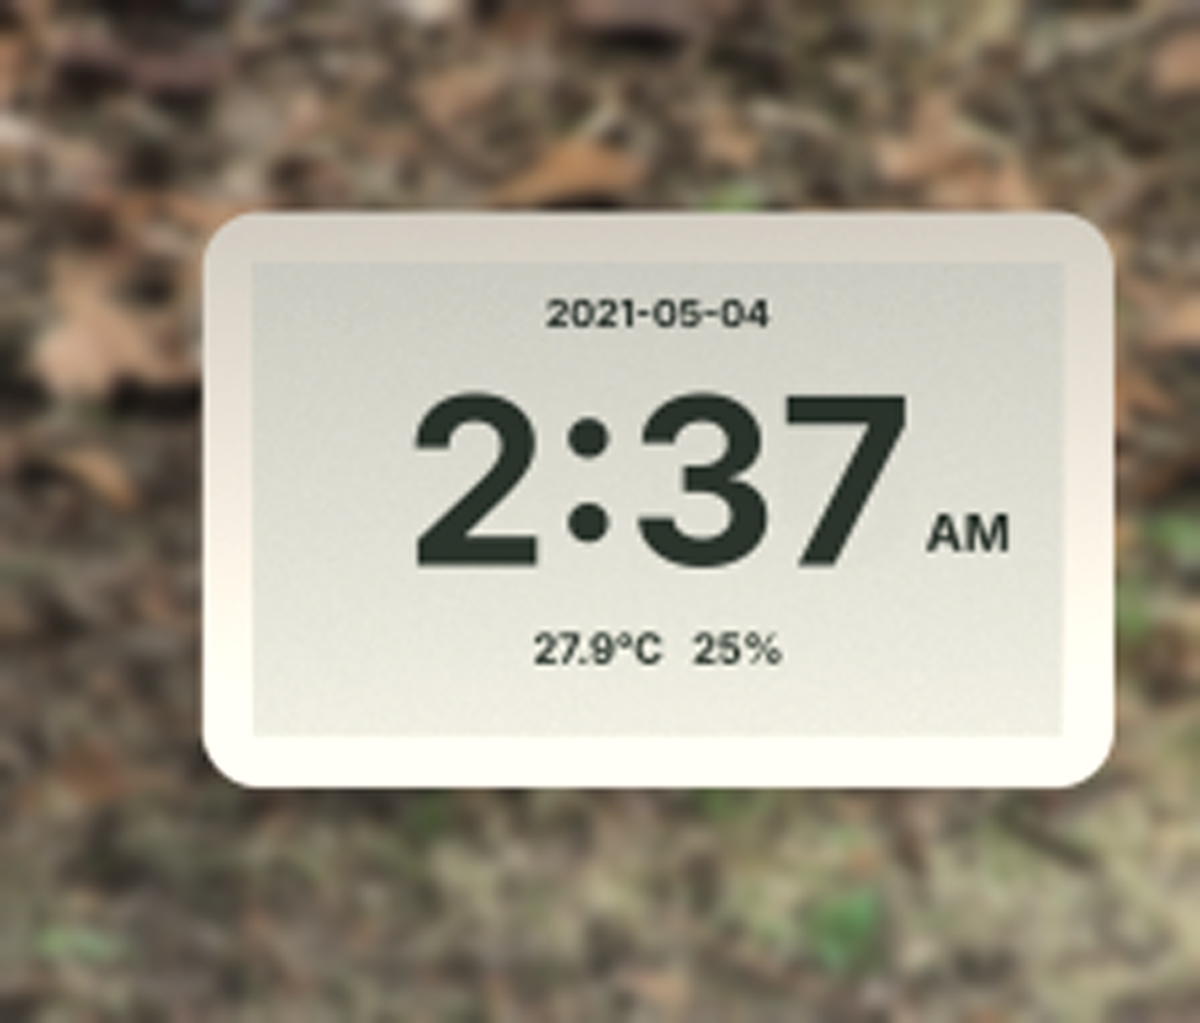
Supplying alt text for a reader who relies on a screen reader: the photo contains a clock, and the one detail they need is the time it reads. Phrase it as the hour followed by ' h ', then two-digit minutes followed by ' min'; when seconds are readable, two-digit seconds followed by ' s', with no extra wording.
2 h 37 min
